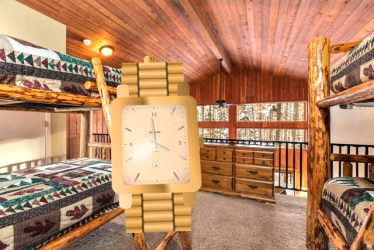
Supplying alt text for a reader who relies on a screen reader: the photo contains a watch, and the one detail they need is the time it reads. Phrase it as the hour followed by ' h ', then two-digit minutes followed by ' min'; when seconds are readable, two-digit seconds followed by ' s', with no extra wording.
3 h 59 min
